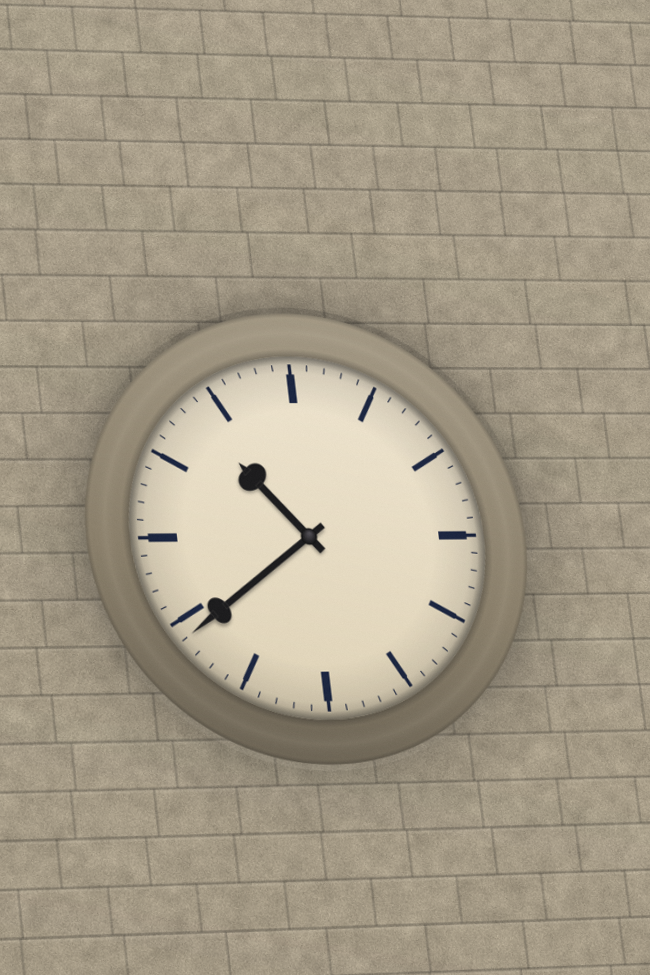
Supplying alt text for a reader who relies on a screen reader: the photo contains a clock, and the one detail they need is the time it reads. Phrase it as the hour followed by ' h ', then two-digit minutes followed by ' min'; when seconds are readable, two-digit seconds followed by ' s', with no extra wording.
10 h 39 min
